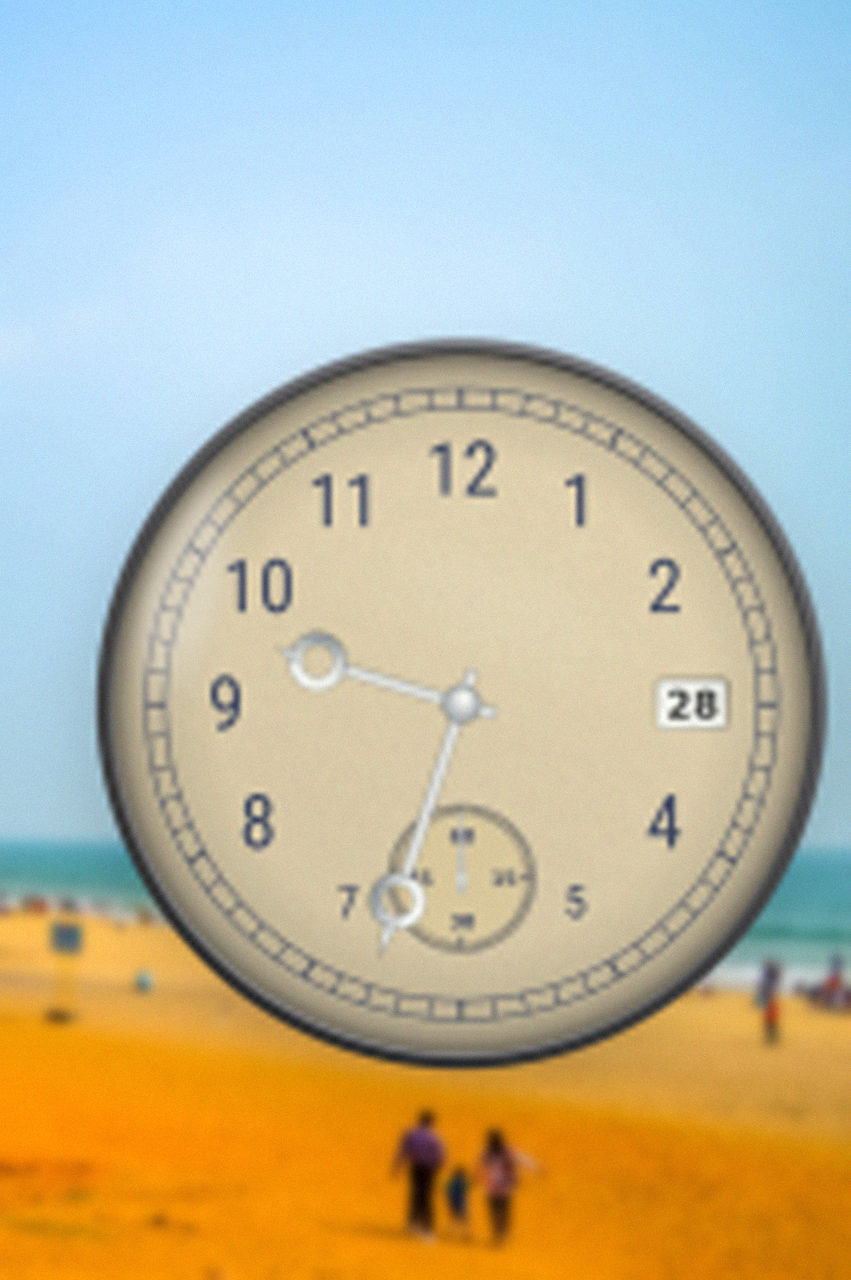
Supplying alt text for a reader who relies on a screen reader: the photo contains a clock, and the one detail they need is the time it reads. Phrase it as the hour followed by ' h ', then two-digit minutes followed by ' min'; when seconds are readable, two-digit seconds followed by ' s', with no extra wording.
9 h 33 min
